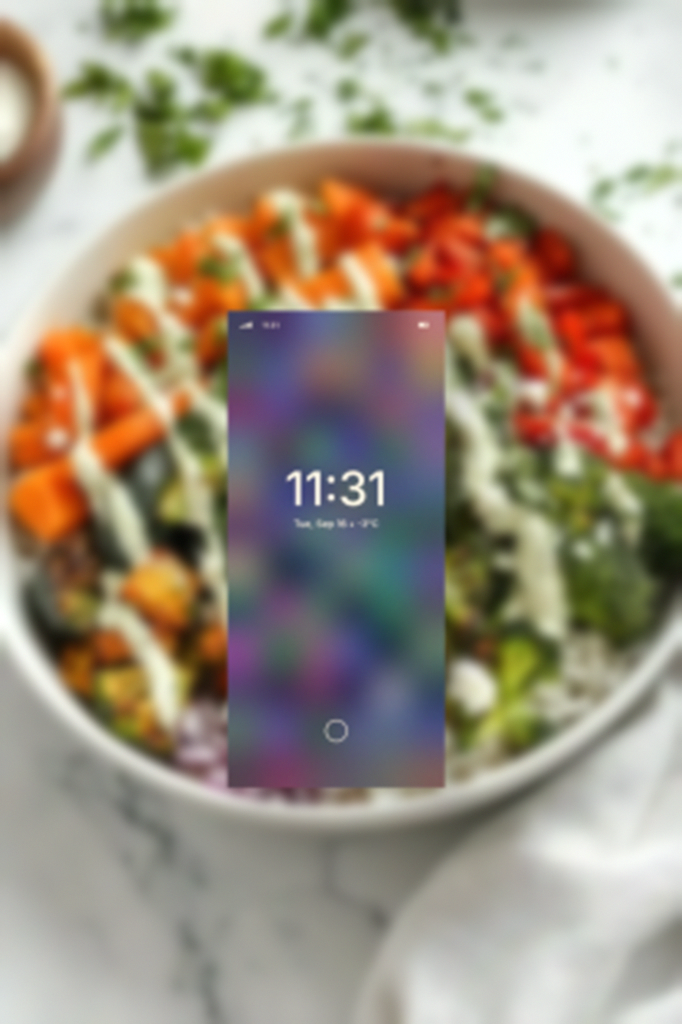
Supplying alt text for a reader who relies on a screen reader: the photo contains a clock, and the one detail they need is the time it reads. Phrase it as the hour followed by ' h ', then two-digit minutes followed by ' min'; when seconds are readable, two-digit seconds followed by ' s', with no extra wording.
11 h 31 min
